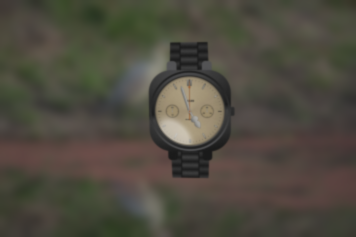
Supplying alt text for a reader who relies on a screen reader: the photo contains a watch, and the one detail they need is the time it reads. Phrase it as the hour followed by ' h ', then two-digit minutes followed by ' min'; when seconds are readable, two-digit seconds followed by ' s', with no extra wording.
4 h 57 min
